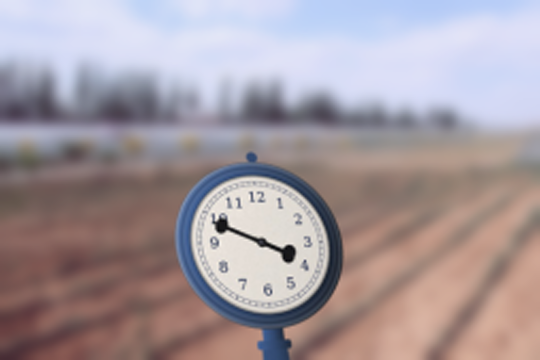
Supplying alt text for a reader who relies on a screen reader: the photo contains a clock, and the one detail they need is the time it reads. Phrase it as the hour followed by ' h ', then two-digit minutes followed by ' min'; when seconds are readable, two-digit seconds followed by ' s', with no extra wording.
3 h 49 min
